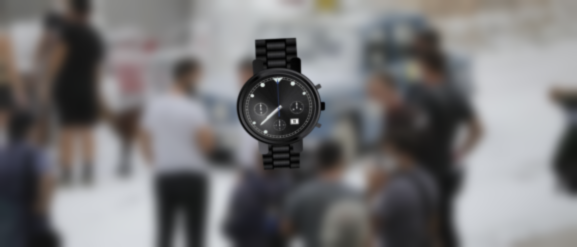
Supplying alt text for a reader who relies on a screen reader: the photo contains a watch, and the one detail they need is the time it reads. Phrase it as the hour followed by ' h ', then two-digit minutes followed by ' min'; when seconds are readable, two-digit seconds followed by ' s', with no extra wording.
7 h 38 min
